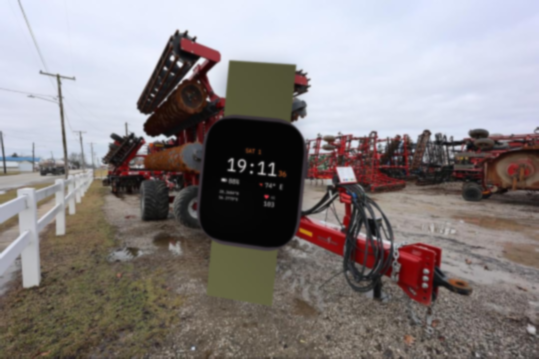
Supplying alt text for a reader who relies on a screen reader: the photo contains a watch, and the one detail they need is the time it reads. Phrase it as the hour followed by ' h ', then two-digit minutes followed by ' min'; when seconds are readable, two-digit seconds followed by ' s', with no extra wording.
19 h 11 min
